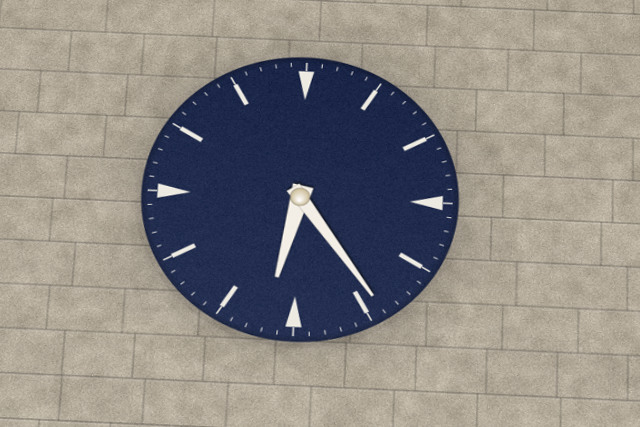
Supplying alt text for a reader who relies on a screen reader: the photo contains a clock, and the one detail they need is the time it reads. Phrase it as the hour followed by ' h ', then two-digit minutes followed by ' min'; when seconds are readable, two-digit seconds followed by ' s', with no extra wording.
6 h 24 min
